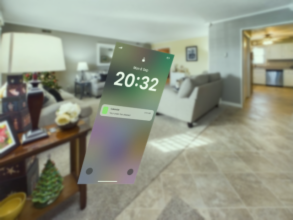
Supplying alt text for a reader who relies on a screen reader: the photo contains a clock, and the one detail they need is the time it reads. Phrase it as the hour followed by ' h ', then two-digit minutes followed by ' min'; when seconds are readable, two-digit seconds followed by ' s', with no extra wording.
20 h 32 min
